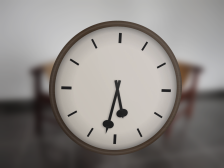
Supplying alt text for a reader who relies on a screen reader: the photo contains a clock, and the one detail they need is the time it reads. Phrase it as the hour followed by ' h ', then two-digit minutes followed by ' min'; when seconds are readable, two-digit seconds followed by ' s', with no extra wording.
5 h 32 min
